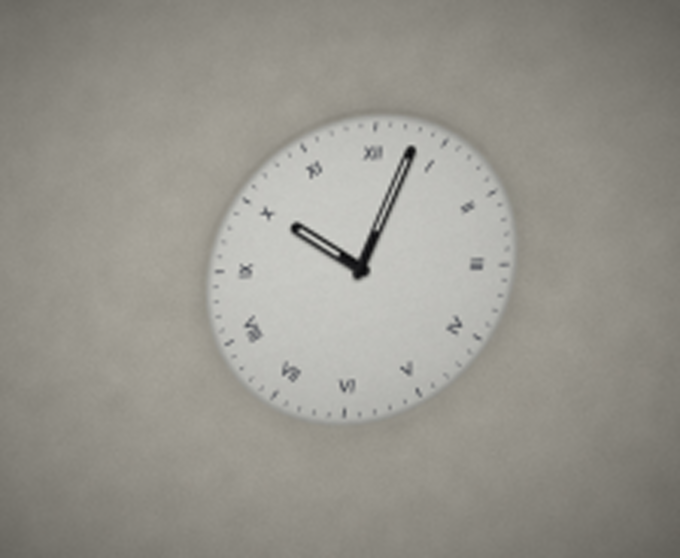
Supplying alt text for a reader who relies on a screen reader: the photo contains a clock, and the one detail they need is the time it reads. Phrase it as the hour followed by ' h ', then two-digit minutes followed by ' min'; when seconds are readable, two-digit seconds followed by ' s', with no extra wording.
10 h 03 min
